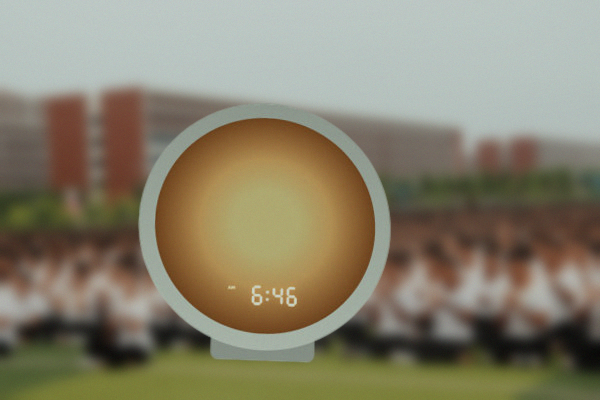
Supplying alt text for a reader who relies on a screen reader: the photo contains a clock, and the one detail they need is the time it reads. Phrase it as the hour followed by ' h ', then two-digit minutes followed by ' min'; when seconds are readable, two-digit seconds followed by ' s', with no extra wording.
6 h 46 min
